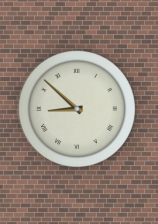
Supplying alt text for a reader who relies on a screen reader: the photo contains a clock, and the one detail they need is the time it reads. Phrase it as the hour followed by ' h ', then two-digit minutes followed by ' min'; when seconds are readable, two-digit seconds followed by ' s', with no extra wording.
8 h 52 min
